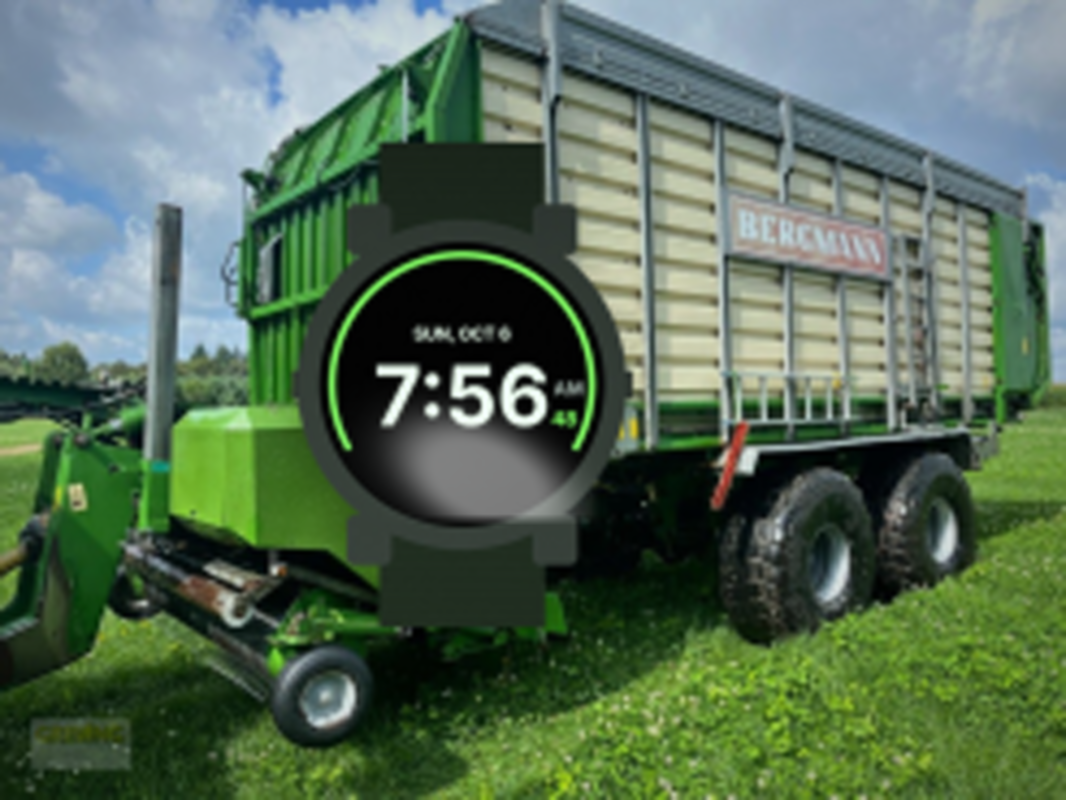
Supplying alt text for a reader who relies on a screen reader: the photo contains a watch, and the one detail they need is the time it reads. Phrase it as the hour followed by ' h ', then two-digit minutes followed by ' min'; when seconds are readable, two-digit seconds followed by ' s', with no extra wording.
7 h 56 min
